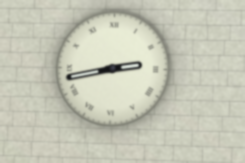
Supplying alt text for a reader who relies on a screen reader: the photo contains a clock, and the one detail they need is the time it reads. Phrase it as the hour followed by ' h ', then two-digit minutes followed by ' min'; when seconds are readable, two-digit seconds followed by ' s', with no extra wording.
2 h 43 min
